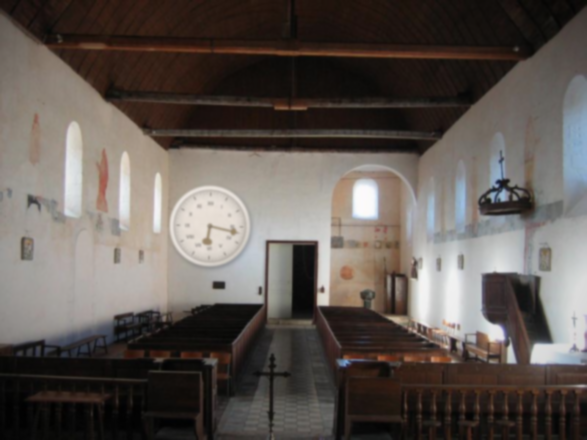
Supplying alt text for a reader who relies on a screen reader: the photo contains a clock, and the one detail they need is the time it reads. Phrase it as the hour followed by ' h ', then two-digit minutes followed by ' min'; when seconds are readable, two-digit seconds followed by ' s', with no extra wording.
6 h 17 min
